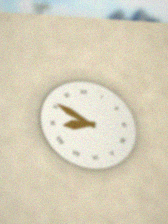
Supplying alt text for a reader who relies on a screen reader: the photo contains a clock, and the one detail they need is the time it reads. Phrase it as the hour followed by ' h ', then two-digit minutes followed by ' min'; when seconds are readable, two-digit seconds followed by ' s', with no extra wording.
8 h 51 min
